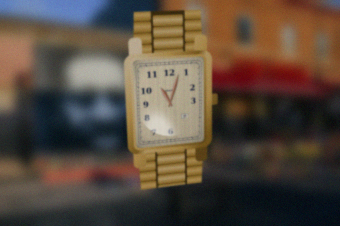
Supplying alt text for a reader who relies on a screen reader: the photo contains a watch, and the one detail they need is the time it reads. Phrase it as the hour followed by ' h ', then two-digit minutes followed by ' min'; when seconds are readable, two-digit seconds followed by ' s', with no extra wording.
11 h 03 min
